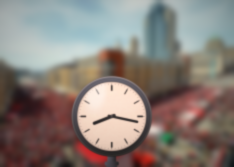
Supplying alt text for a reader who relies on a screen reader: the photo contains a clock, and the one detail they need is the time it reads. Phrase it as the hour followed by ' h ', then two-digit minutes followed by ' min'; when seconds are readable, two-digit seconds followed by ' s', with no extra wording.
8 h 17 min
